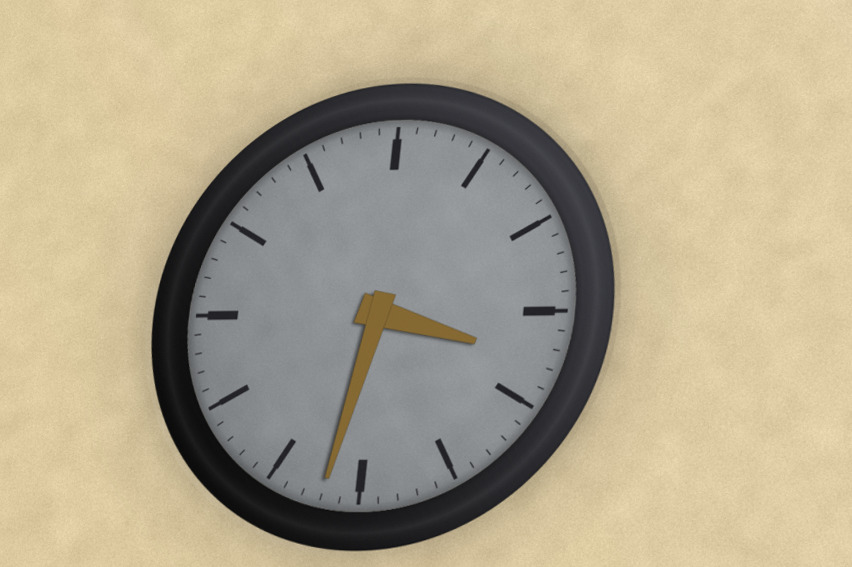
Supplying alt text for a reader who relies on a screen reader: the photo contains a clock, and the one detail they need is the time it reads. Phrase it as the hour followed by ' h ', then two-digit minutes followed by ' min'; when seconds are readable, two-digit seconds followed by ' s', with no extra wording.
3 h 32 min
